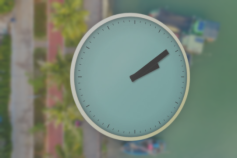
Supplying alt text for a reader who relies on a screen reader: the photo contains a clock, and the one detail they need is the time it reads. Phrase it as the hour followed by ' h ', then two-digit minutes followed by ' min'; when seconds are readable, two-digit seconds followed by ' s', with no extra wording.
2 h 09 min
